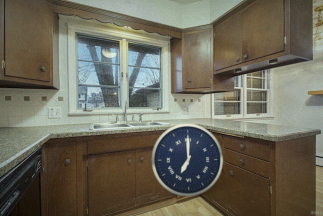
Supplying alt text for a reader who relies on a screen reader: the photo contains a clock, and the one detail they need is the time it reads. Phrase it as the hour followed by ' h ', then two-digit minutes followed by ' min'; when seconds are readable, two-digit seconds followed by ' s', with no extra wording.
7 h 00 min
